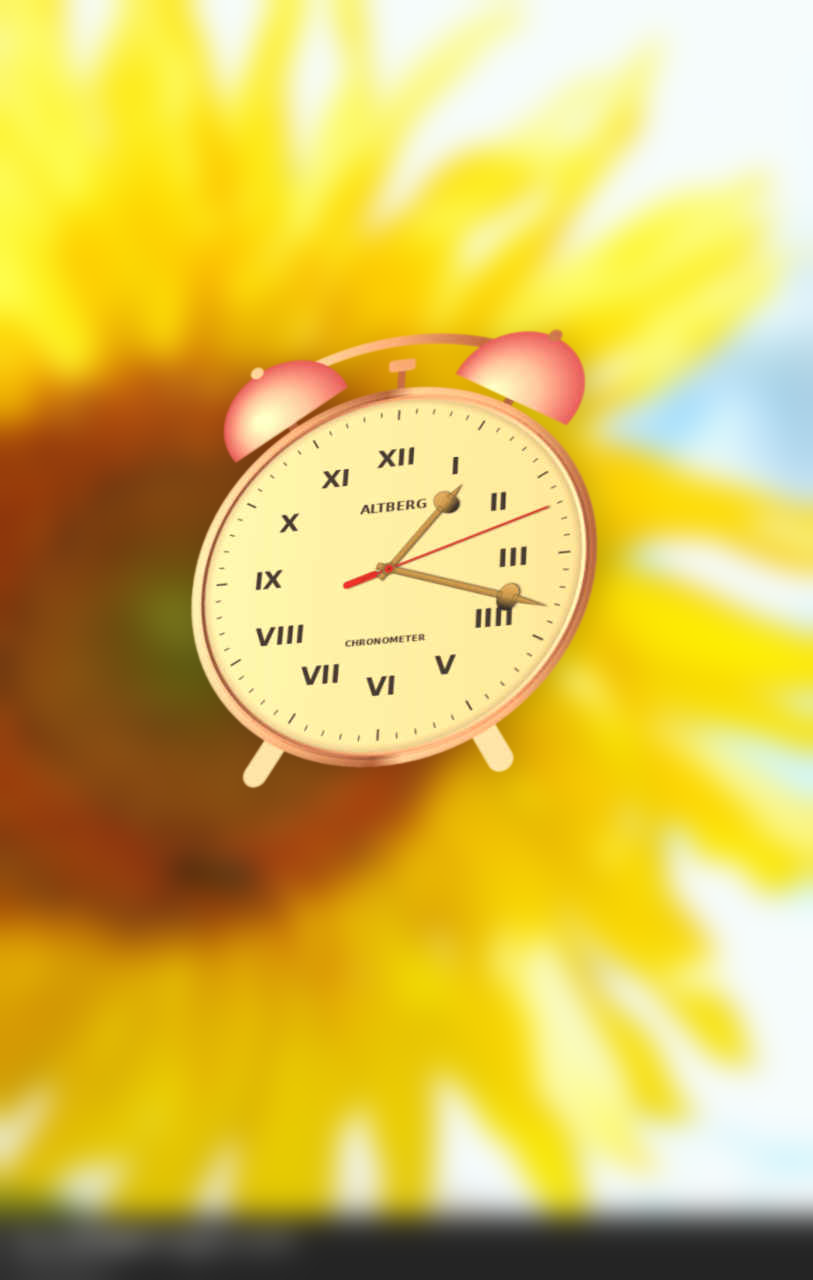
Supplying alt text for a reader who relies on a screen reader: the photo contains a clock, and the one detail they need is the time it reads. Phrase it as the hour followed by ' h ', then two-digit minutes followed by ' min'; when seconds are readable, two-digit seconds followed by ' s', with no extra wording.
1 h 18 min 12 s
